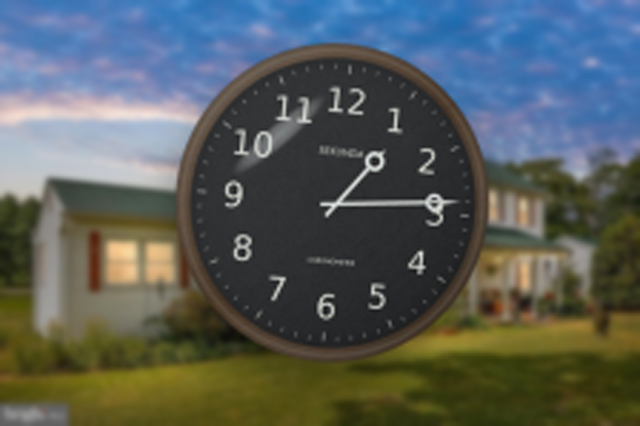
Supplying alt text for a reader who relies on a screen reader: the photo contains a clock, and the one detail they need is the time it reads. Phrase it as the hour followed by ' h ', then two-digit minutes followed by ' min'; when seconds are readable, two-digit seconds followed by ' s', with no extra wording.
1 h 14 min
